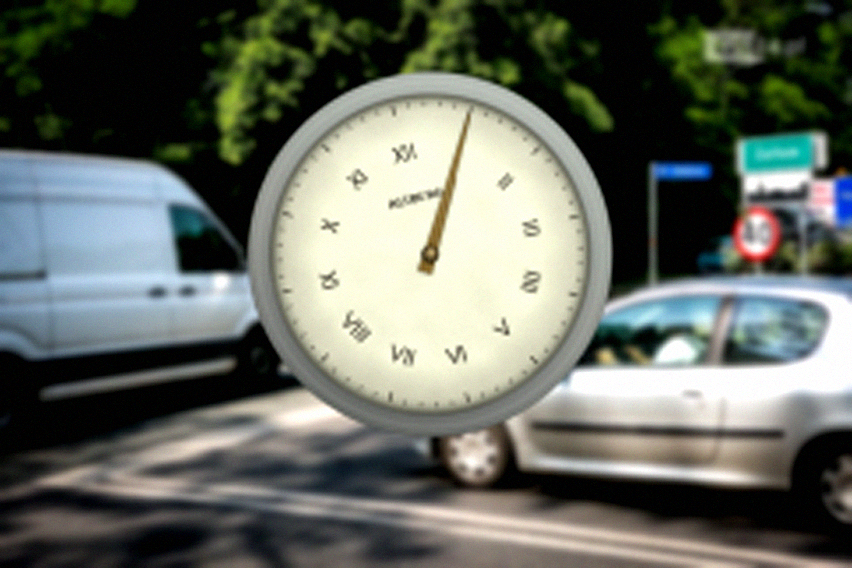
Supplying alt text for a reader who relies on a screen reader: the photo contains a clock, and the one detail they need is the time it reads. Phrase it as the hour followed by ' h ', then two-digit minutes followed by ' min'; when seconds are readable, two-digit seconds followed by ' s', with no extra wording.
1 h 05 min
